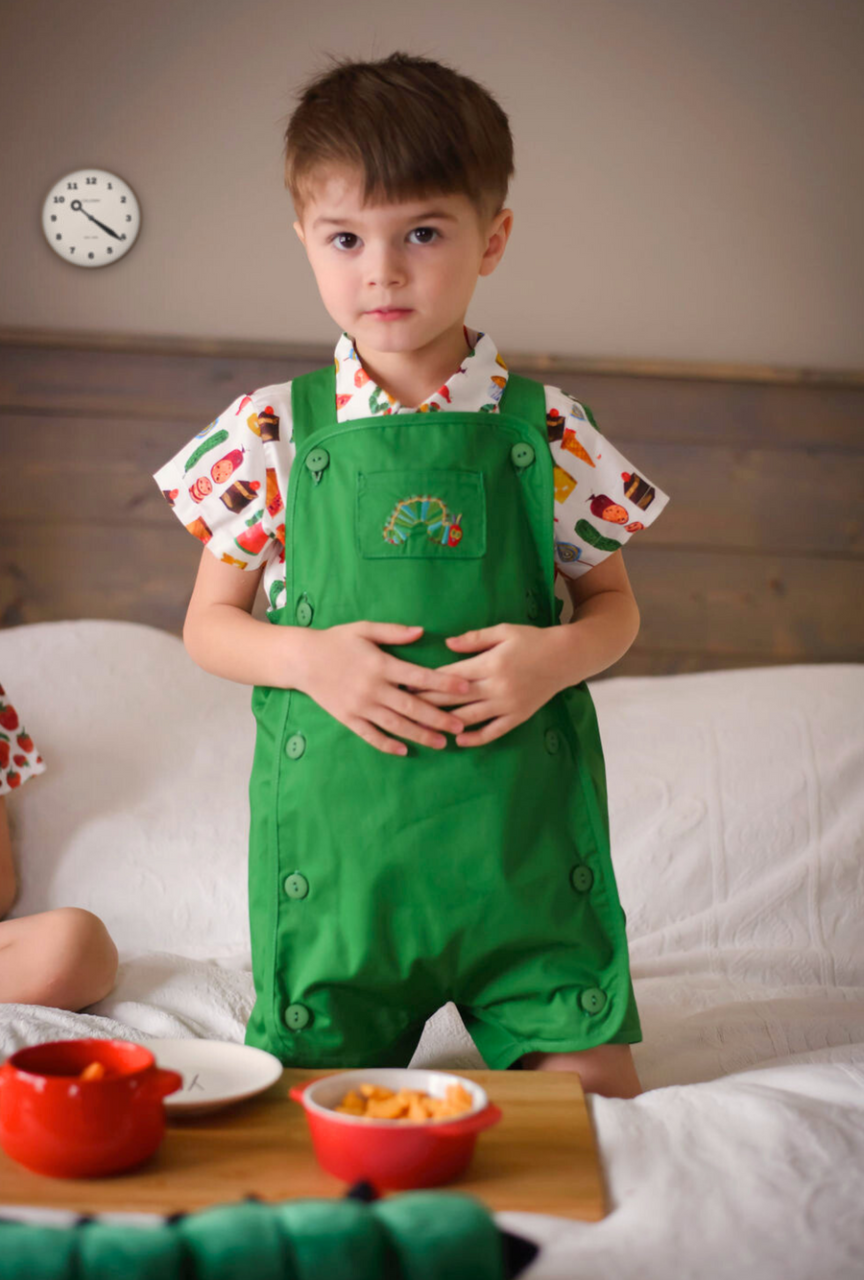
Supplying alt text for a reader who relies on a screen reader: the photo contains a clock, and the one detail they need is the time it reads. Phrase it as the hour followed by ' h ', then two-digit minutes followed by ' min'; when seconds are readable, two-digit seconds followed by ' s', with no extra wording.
10 h 21 min
